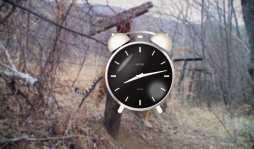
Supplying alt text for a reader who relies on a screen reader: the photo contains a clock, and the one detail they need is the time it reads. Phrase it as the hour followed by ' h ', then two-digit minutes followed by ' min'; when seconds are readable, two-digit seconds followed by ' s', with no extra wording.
8 h 13 min
